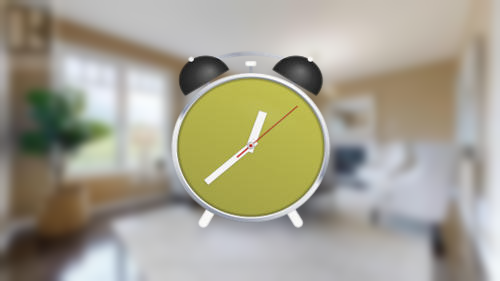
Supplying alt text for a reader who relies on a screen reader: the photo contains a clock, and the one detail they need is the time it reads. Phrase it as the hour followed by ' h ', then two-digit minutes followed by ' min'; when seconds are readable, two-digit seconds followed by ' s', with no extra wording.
12 h 38 min 08 s
